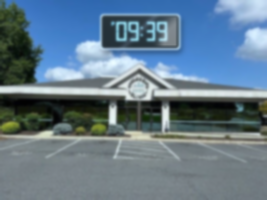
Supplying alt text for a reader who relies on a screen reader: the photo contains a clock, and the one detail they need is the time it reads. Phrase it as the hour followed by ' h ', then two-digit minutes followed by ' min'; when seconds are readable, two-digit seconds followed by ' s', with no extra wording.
9 h 39 min
